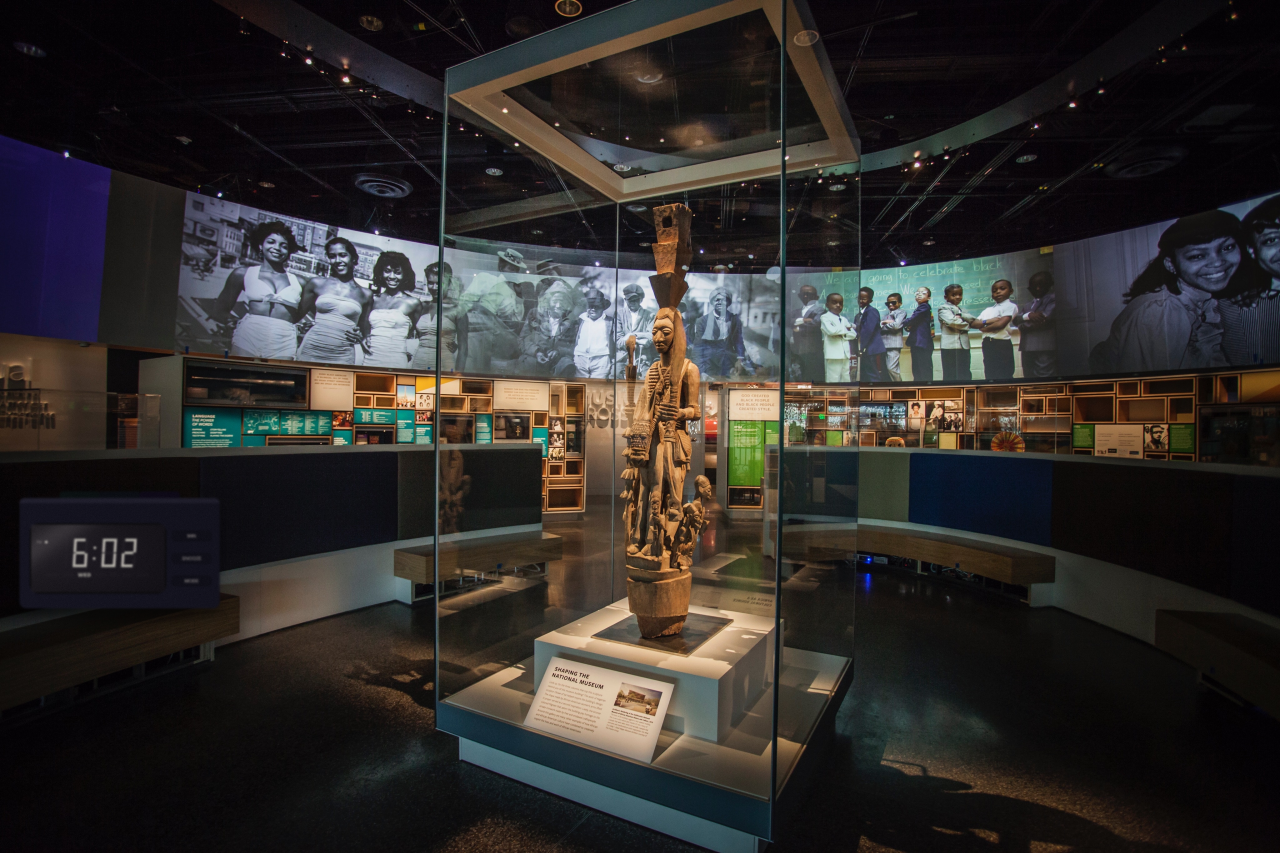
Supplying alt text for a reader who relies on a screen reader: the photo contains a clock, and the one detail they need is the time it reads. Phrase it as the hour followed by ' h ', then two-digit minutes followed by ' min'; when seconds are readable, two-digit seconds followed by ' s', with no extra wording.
6 h 02 min
